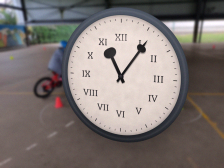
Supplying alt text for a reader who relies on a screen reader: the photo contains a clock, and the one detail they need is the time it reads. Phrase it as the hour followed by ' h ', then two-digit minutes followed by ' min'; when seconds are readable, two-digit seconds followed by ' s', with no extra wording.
11 h 06 min
